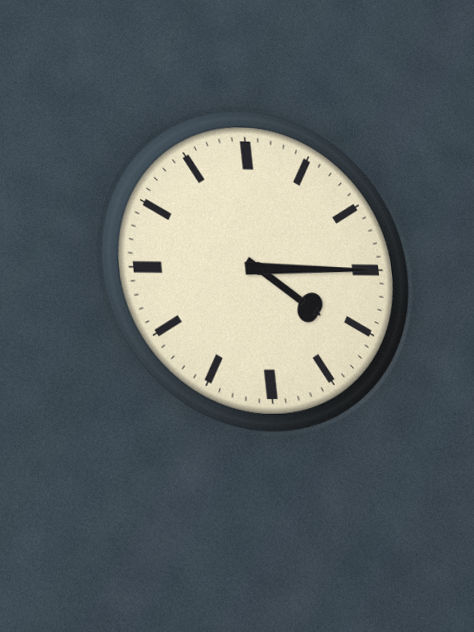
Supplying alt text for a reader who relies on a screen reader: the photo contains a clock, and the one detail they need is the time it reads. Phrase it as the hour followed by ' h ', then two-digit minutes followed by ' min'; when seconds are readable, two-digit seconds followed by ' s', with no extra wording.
4 h 15 min
